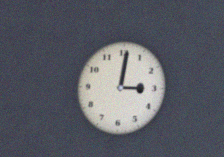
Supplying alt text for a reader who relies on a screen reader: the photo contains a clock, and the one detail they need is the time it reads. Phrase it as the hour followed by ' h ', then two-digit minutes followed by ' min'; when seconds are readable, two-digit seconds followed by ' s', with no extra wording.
3 h 01 min
